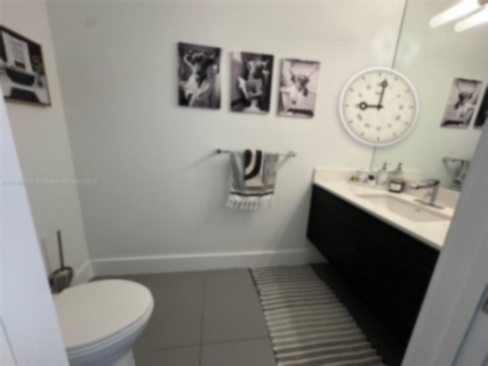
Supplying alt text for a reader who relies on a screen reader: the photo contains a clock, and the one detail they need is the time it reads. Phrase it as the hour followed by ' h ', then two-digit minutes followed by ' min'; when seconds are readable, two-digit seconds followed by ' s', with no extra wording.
9 h 02 min
